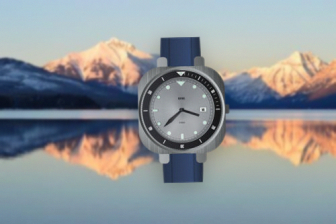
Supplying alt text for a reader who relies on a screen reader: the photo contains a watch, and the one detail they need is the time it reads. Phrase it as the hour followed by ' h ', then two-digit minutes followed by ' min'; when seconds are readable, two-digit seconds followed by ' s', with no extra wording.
3 h 38 min
